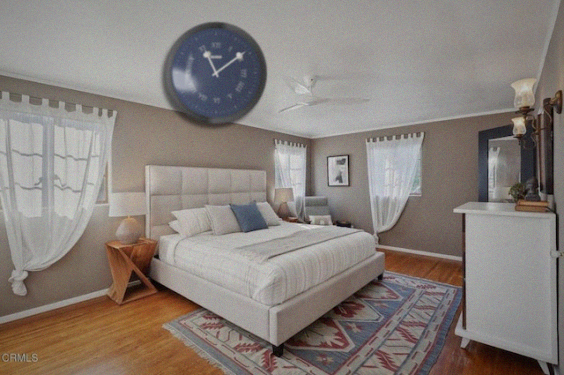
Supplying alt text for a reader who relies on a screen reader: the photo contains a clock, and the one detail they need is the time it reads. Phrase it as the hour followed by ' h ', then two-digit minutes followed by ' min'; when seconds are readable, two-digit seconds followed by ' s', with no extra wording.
11 h 09 min
